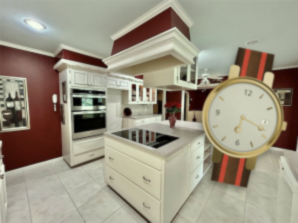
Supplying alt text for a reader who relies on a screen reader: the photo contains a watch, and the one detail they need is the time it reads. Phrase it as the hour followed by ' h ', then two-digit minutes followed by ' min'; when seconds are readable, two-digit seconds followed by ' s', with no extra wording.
6 h 18 min
